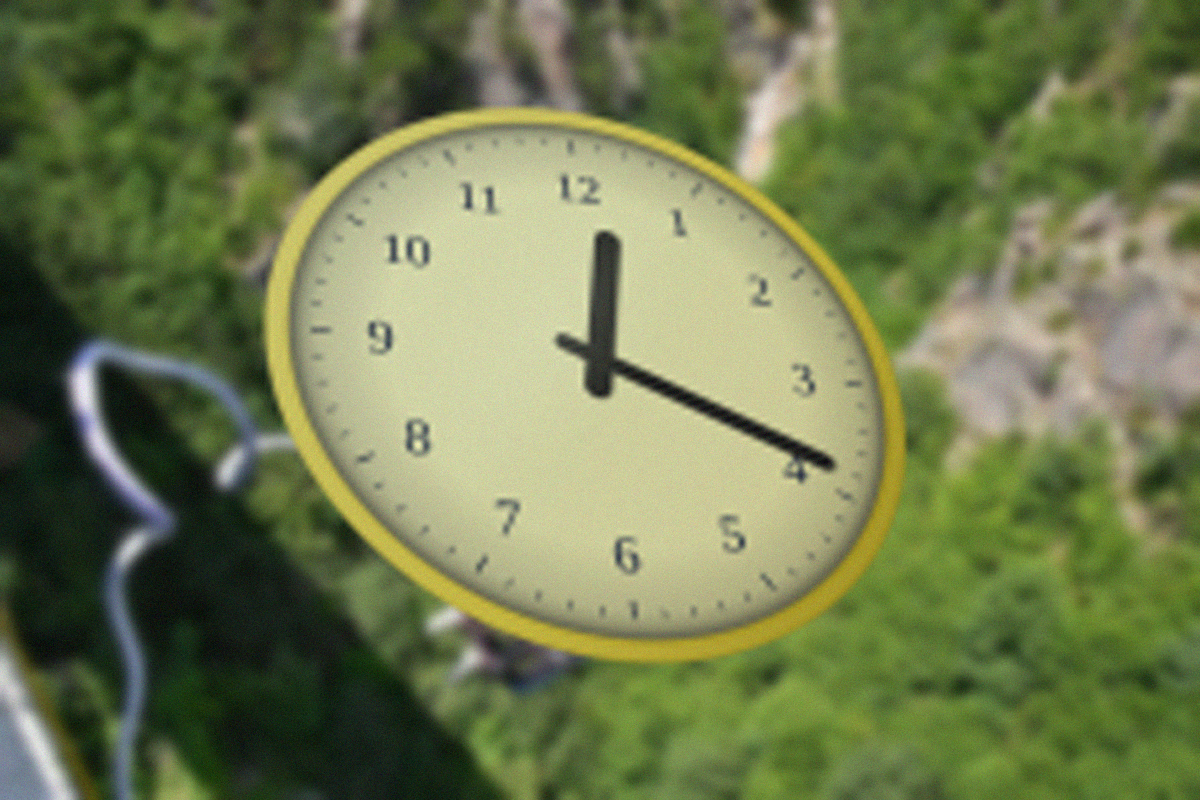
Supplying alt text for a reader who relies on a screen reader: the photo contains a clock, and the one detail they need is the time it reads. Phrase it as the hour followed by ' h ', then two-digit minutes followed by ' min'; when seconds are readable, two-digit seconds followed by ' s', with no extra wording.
12 h 19 min
